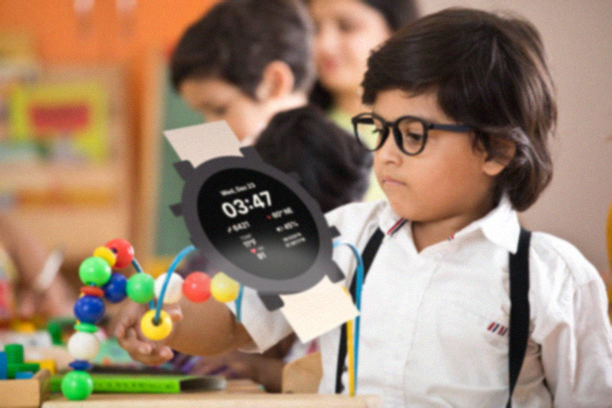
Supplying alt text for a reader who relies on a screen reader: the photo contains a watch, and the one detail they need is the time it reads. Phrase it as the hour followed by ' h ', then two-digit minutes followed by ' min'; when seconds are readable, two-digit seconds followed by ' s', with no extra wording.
3 h 47 min
